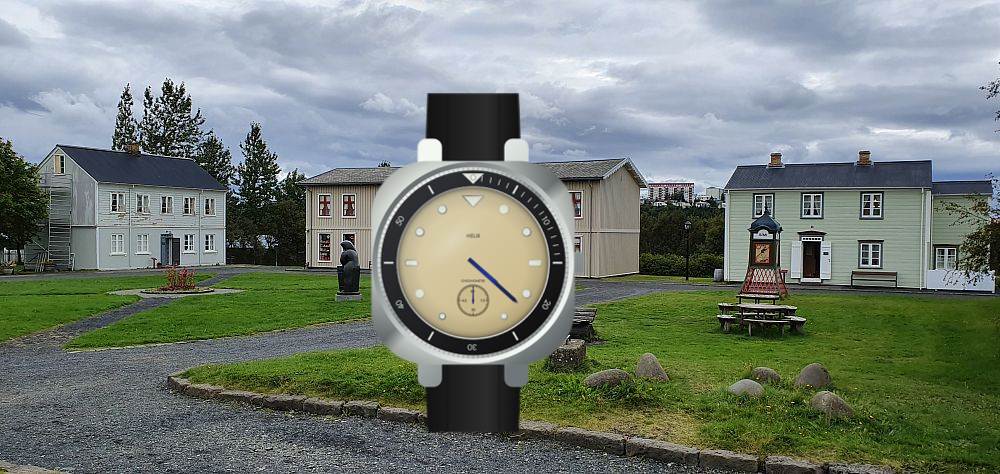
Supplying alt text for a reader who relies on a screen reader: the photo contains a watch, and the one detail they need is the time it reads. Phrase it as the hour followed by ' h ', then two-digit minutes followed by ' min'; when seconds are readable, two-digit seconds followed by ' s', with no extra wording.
4 h 22 min
